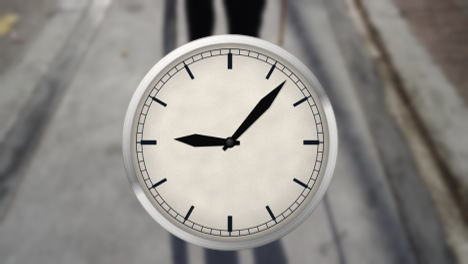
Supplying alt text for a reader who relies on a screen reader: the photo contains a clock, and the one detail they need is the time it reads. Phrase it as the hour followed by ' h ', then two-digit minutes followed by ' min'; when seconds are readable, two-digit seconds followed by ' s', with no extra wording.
9 h 07 min
